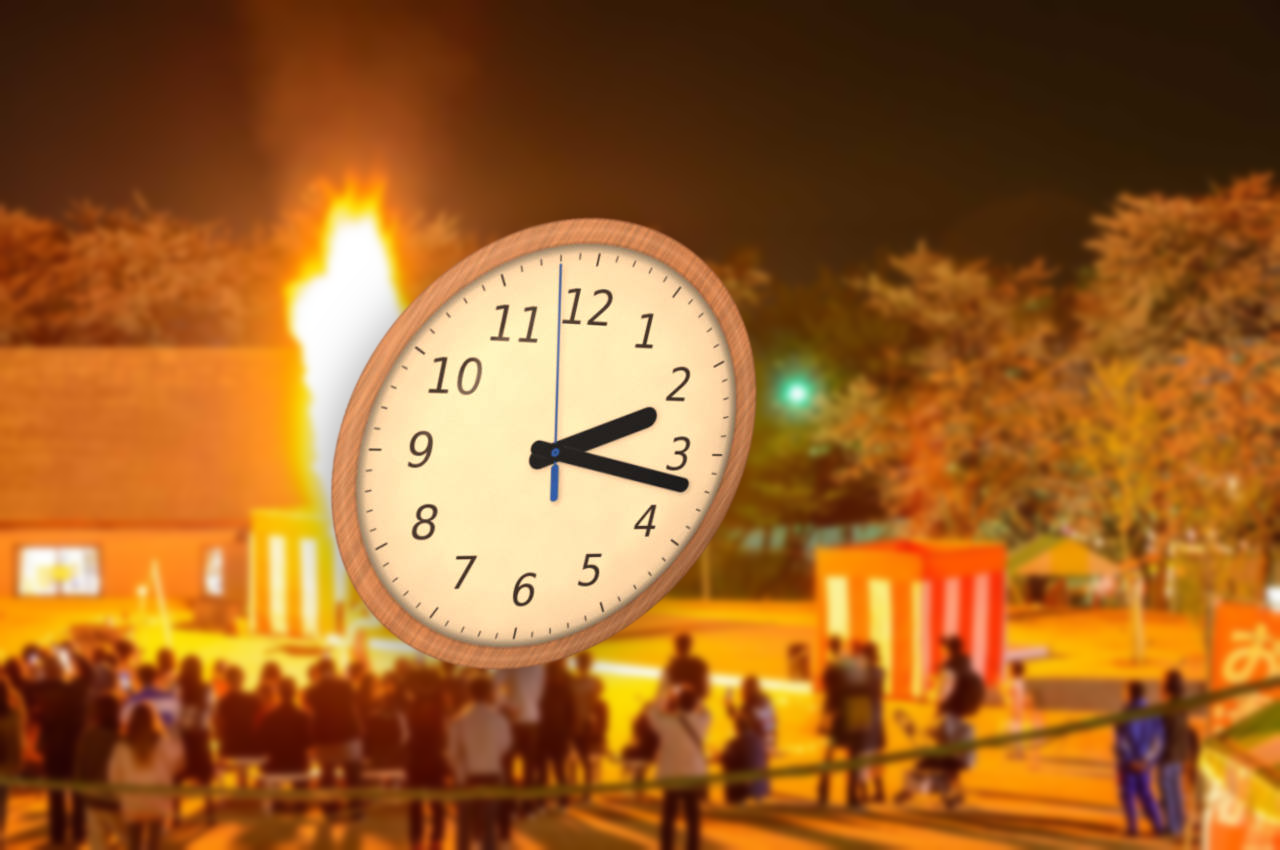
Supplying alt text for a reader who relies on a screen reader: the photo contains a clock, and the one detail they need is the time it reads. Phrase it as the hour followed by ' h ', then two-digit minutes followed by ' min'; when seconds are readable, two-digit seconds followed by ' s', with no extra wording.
2 h 16 min 58 s
